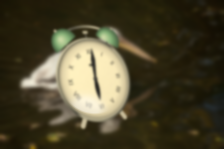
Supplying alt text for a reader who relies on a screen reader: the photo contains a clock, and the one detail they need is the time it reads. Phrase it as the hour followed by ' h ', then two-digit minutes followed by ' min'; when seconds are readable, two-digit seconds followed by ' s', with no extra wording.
6 h 01 min
